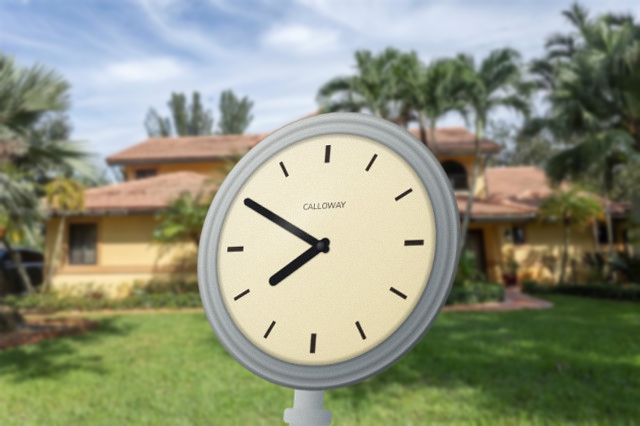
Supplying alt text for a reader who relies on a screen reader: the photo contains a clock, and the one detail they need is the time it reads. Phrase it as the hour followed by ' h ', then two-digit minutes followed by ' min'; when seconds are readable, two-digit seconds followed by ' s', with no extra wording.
7 h 50 min
